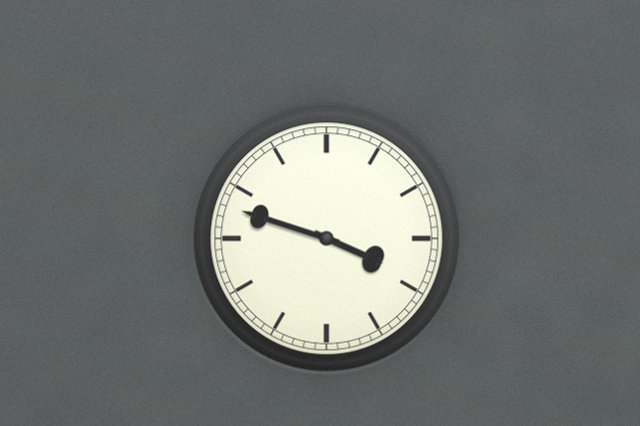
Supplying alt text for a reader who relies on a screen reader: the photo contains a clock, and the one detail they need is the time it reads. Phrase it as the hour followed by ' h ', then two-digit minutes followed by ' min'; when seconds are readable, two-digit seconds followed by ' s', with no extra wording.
3 h 48 min
